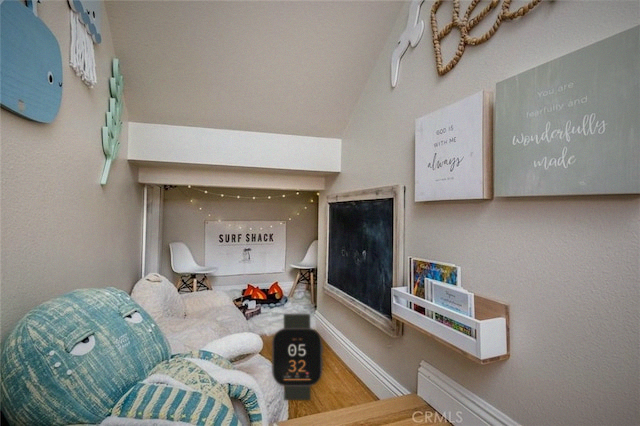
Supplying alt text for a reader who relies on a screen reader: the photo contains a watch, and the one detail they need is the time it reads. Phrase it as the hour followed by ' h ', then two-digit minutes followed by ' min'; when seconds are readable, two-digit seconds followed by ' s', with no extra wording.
5 h 32 min
